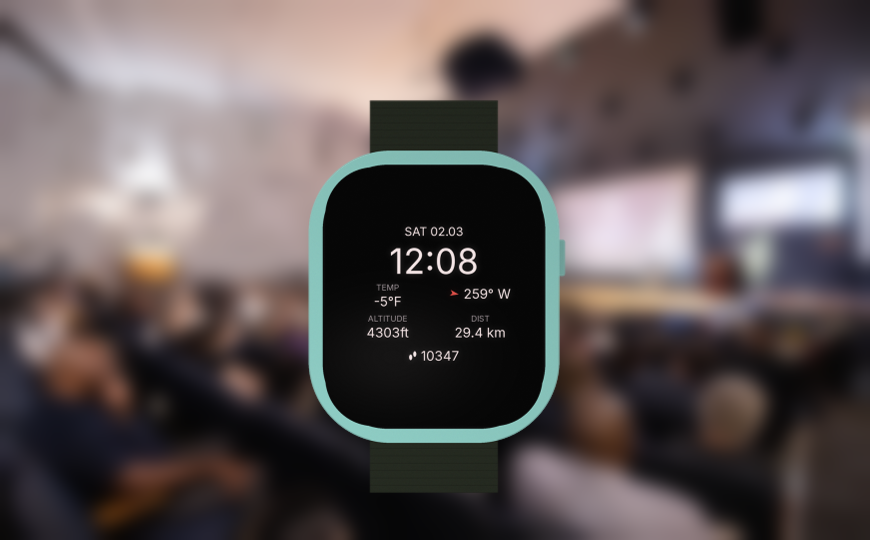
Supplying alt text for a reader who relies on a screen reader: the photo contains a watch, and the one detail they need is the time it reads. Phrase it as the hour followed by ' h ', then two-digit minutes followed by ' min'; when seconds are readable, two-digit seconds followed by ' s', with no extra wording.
12 h 08 min
